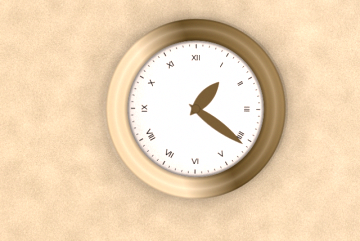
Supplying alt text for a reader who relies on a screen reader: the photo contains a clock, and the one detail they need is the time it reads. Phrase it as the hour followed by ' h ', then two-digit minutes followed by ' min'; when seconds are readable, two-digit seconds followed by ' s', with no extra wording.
1 h 21 min
